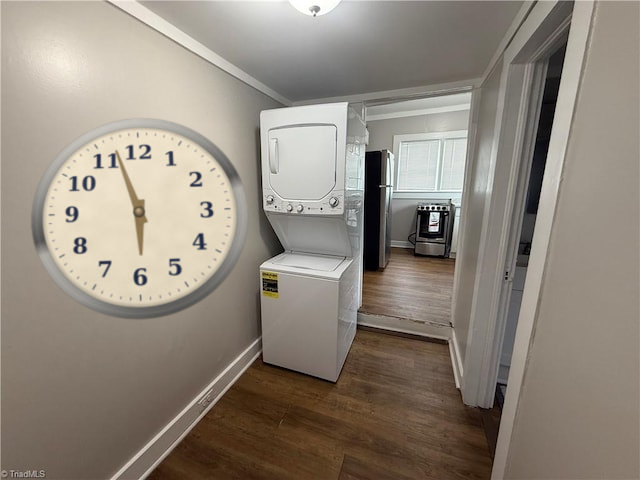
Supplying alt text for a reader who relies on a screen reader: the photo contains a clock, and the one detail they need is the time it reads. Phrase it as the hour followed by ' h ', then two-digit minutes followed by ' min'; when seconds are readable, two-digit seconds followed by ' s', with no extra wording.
5 h 57 min
